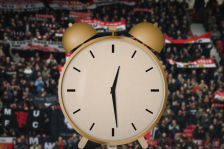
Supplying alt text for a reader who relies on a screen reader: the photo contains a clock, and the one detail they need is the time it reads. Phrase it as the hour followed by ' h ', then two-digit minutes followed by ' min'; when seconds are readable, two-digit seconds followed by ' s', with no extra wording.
12 h 29 min
